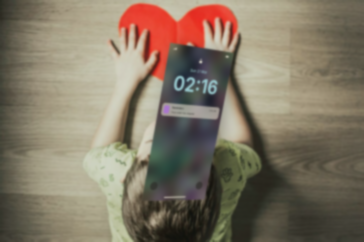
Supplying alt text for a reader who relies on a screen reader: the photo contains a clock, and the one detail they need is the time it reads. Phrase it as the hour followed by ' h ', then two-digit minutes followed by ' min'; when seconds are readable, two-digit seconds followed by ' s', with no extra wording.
2 h 16 min
